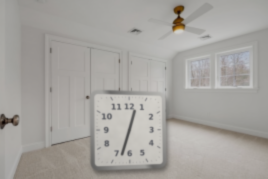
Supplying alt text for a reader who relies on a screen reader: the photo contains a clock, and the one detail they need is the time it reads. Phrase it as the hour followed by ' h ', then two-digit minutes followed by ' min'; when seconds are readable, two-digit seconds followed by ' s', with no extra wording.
12 h 33 min
